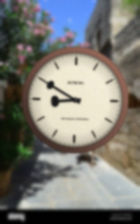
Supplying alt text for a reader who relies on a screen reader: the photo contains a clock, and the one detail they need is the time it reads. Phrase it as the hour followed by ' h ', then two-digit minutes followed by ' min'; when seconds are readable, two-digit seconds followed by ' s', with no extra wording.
8 h 50 min
